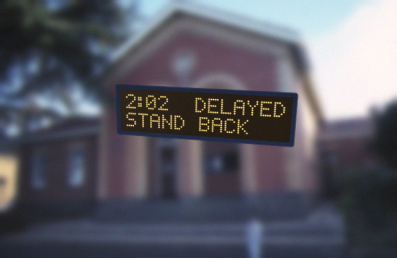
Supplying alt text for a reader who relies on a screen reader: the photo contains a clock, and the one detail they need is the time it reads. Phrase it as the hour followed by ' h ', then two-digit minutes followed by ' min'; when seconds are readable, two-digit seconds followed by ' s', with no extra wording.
2 h 02 min
